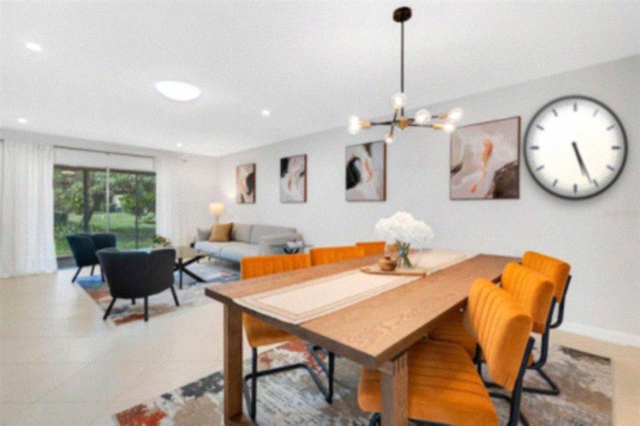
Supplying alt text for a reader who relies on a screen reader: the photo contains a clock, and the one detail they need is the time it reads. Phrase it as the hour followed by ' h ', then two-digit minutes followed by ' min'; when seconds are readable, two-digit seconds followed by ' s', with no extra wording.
5 h 26 min
